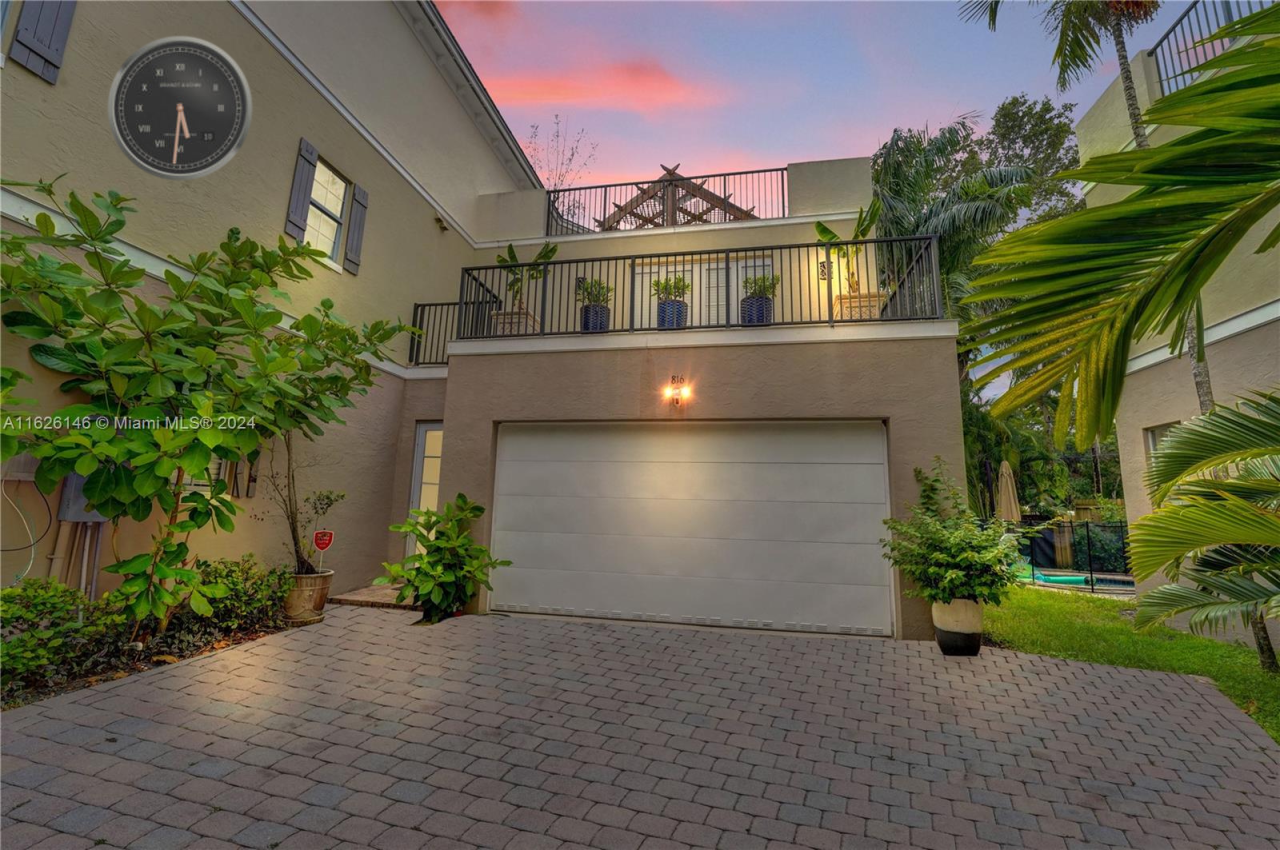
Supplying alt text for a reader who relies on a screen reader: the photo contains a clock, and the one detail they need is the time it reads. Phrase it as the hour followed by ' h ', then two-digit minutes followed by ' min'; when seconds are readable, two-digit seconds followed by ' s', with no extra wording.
5 h 31 min
